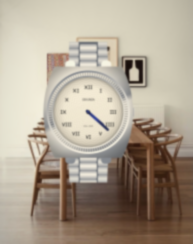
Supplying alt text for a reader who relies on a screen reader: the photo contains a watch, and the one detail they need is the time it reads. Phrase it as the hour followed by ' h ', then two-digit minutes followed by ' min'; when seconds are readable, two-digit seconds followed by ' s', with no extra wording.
4 h 22 min
